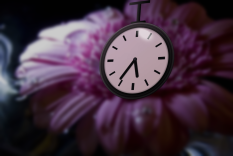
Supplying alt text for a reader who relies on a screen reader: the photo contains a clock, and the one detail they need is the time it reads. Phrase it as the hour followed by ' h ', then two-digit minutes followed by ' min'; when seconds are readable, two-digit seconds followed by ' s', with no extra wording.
5 h 36 min
